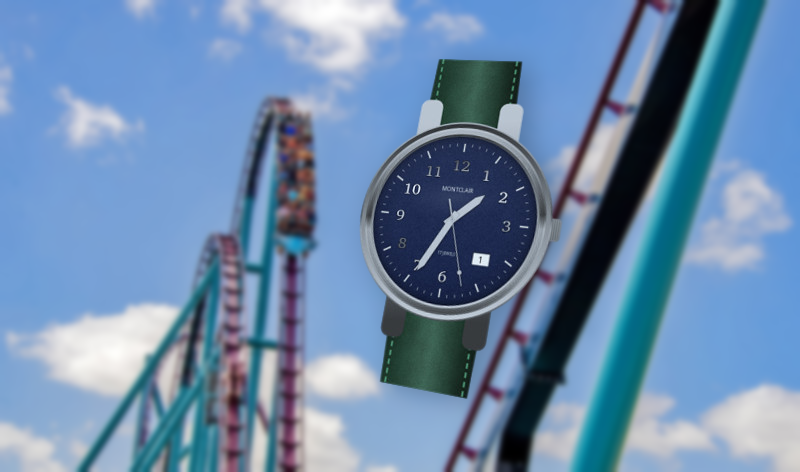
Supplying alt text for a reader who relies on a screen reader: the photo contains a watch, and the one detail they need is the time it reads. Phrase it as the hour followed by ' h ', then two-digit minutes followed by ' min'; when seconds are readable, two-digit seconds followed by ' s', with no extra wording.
1 h 34 min 27 s
